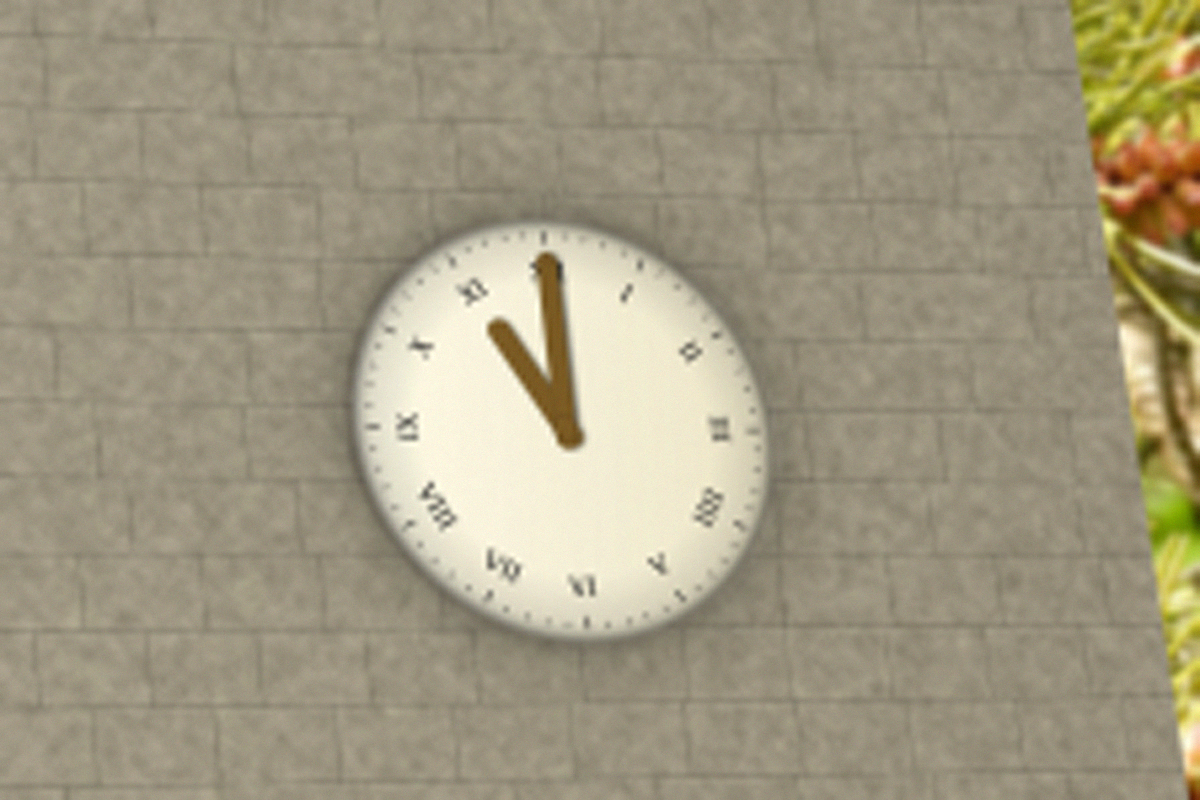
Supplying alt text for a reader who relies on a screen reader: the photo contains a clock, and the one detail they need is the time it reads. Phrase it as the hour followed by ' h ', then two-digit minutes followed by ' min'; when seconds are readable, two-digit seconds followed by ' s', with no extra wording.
11 h 00 min
